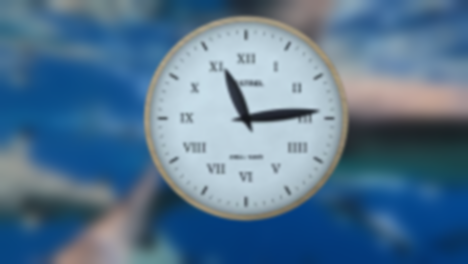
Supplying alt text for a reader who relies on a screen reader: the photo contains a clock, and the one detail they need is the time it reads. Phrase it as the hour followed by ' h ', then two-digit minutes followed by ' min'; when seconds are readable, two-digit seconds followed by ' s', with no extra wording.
11 h 14 min
